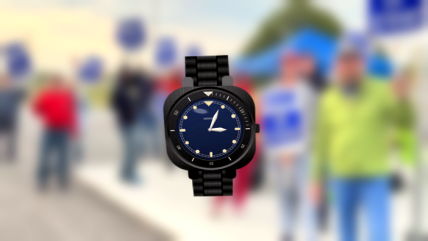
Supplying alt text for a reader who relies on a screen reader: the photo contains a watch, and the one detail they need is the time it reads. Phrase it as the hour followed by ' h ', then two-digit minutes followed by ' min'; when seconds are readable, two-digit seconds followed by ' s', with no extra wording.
3 h 04 min
